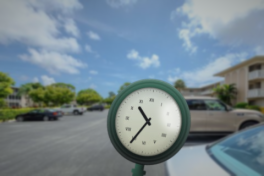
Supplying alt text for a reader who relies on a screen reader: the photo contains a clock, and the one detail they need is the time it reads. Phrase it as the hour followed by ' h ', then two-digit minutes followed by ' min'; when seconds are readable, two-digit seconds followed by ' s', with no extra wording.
10 h 35 min
